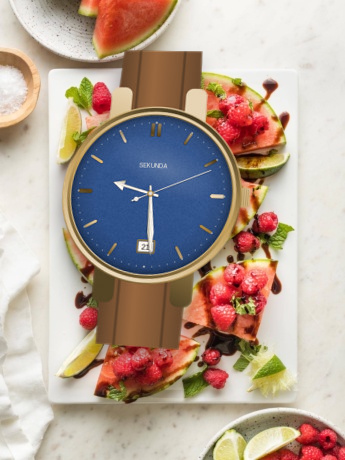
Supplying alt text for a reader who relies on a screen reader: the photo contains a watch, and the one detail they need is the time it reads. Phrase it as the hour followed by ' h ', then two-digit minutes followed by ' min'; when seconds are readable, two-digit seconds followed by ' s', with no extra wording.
9 h 29 min 11 s
